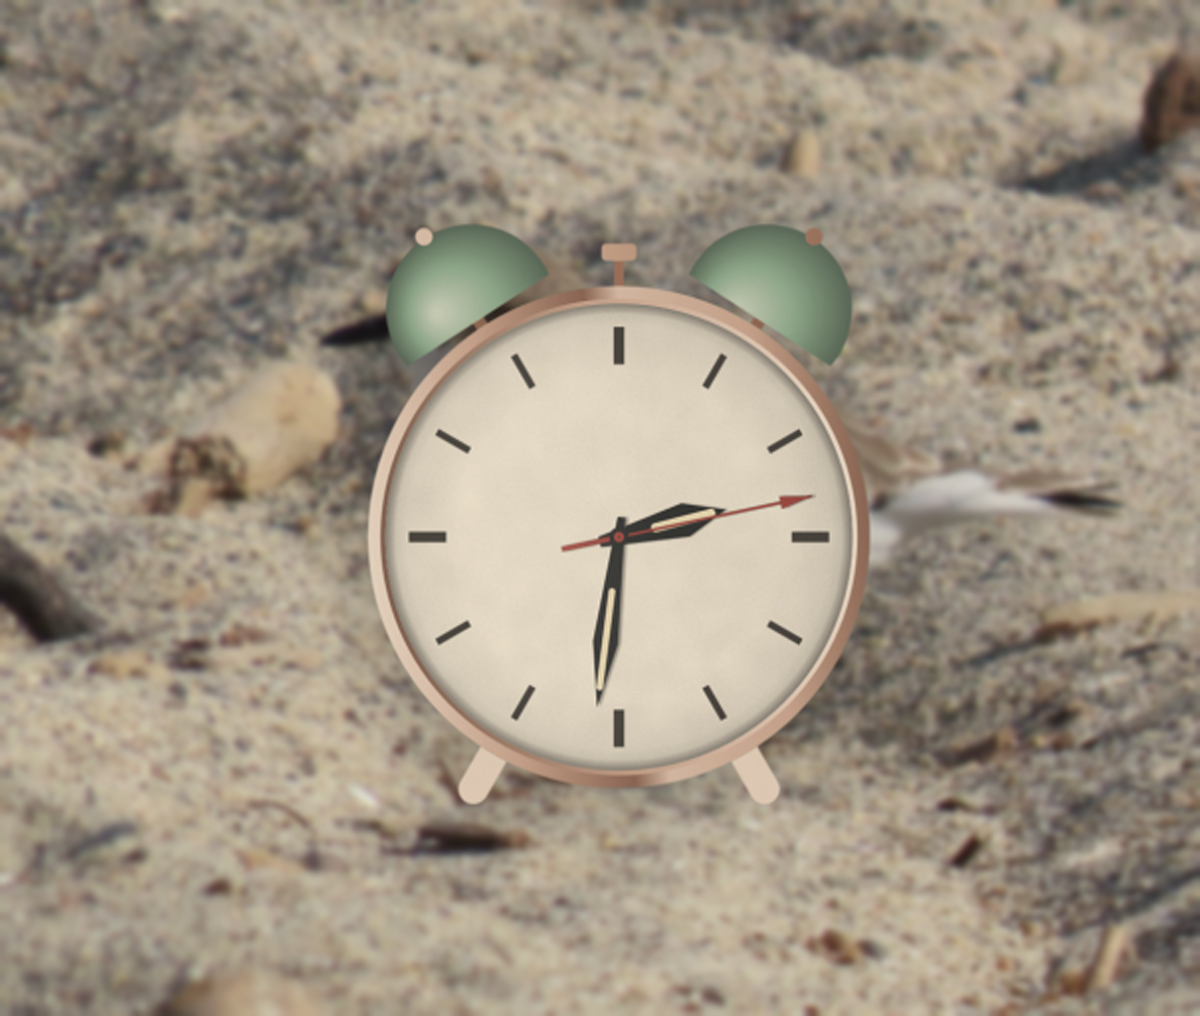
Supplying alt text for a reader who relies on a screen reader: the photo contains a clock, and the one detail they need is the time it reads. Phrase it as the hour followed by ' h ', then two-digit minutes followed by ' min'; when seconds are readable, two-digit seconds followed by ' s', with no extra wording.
2 h 31 min 13 s
